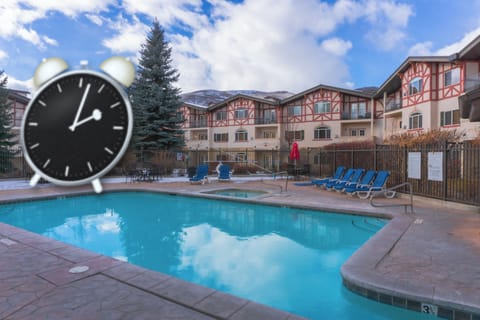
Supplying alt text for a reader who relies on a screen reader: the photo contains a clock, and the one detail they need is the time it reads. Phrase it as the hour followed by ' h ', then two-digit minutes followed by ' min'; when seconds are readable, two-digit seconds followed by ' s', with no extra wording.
2 h 02 min
